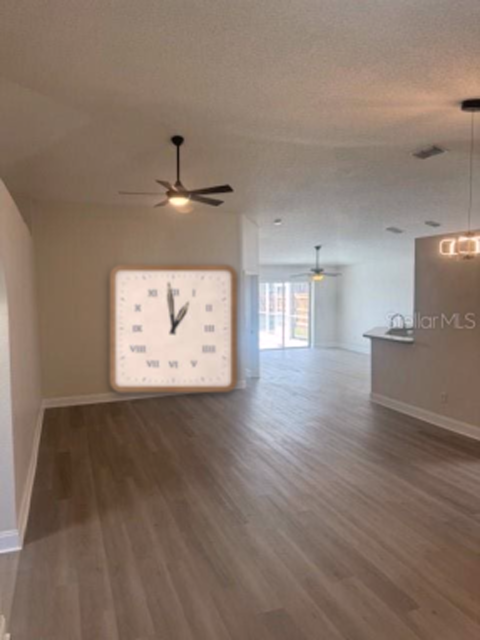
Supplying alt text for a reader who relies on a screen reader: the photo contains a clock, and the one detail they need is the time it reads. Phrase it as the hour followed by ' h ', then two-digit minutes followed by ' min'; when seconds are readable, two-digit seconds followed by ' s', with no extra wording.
12 h 59 min
